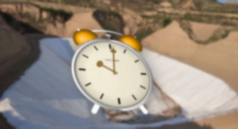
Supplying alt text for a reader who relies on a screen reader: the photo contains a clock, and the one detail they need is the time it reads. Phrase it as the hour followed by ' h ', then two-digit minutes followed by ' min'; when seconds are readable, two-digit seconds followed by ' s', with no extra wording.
10 h 01 min
